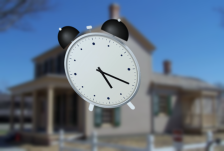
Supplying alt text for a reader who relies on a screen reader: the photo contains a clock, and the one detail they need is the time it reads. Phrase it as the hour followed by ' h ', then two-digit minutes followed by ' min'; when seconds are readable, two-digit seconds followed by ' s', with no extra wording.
5 h 20 min
